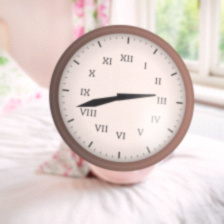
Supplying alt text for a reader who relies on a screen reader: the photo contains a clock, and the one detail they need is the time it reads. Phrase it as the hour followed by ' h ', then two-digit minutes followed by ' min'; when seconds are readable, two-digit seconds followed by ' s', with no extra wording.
2 h 42 min
